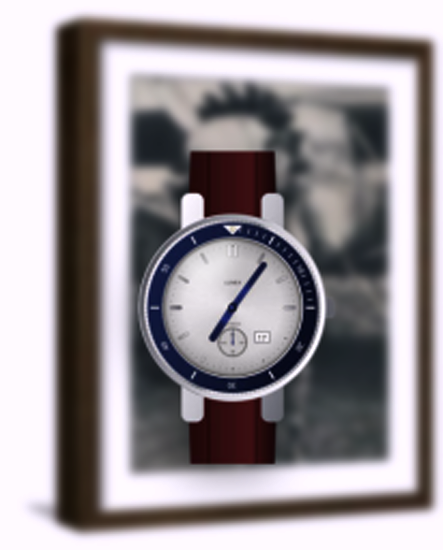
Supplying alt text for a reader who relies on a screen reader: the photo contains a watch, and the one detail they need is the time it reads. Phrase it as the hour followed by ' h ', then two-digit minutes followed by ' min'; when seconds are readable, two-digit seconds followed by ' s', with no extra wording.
7 h 06 min
